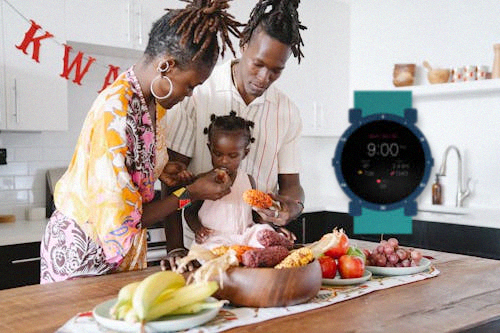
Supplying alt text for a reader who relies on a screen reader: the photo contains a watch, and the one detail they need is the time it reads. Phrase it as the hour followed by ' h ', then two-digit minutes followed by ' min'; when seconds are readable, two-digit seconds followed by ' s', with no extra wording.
9 h 00 min
